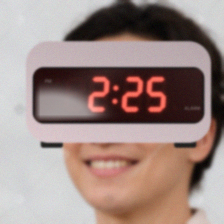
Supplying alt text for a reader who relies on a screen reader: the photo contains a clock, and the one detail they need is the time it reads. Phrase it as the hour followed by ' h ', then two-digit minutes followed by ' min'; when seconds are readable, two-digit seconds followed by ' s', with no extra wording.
2 h 25 min
